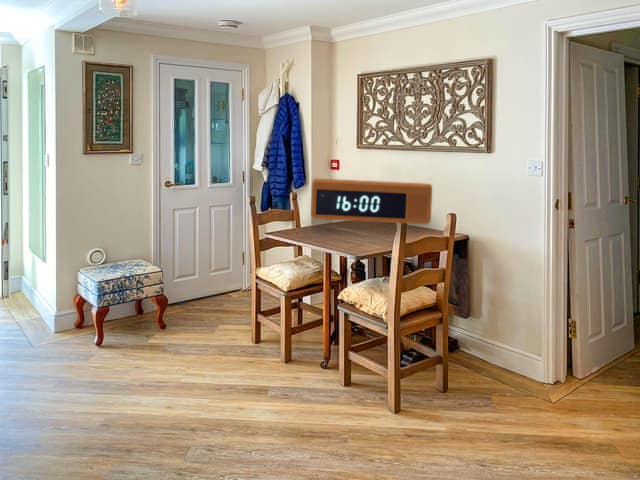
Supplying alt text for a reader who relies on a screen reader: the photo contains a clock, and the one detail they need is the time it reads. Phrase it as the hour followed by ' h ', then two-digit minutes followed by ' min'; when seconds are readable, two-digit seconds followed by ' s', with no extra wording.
16 h 00 min
